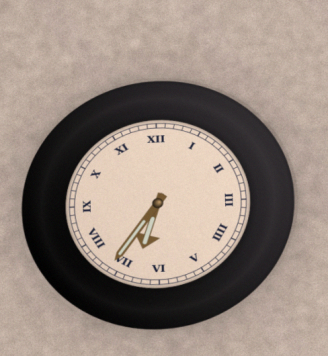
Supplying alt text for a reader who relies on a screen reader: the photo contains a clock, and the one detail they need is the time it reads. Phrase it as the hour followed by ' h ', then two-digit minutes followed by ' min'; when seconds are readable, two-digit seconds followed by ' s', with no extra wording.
6 h 36 min
